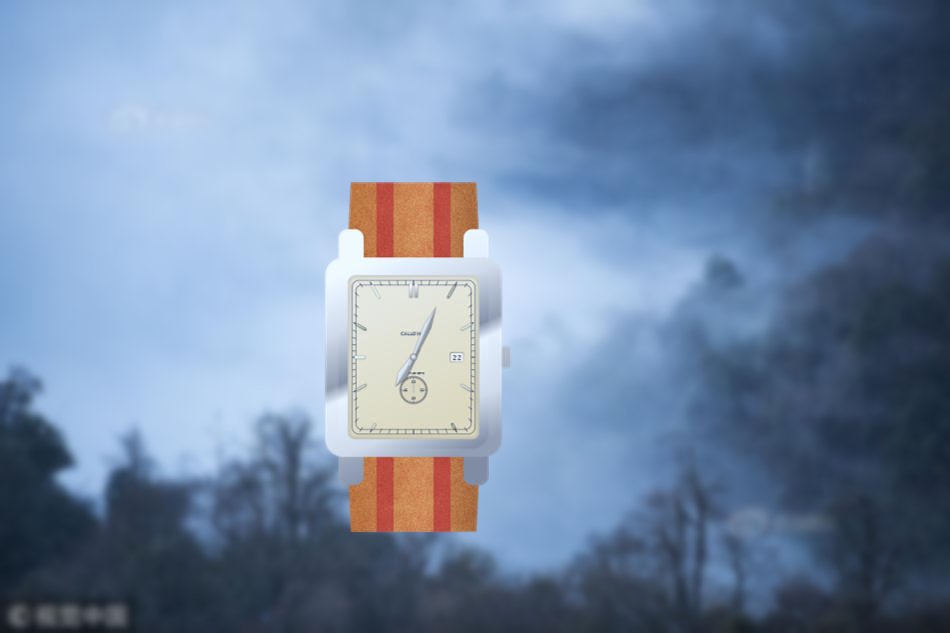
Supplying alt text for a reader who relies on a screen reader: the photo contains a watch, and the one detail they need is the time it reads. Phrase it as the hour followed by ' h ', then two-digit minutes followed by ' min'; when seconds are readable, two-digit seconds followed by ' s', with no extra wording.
7 h 04 min
